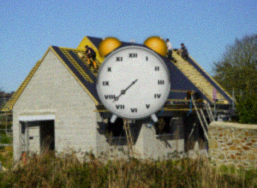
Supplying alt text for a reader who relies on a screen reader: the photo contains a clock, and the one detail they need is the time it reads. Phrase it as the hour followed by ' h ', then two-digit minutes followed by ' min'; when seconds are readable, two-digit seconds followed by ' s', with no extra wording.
7 h 38 min
